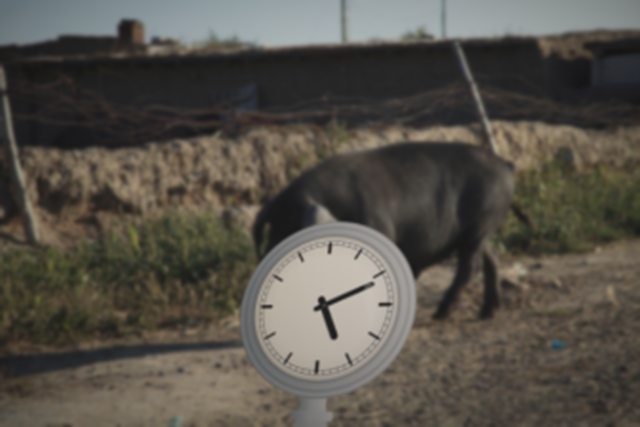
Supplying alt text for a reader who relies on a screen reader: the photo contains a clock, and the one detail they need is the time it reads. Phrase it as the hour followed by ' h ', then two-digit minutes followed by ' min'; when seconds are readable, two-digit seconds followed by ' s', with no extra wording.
5 h 11 min
